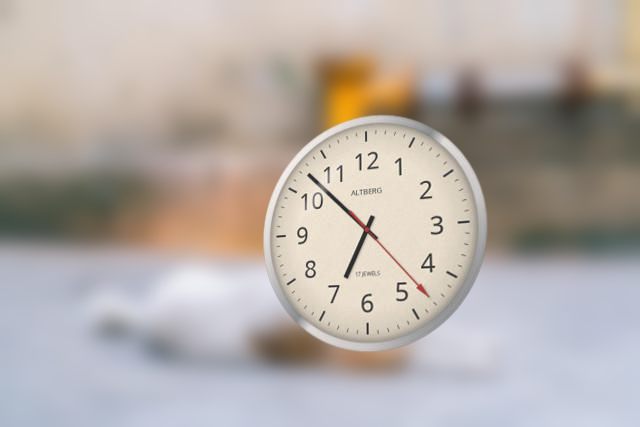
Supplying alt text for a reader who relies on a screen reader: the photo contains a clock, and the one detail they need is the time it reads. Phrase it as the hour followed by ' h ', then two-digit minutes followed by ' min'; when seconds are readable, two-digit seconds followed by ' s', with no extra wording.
6 h 52 min 23 s
